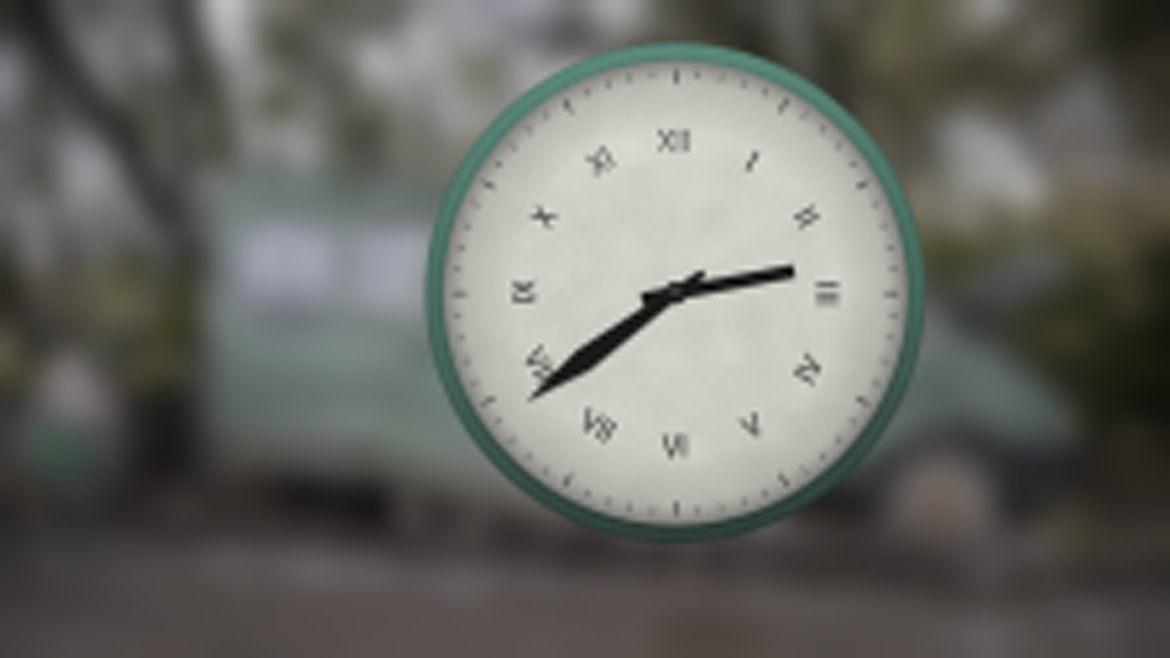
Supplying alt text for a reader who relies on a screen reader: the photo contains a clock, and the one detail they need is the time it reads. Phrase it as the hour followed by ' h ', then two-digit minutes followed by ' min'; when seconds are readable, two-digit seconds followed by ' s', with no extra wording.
2 h 39 min
